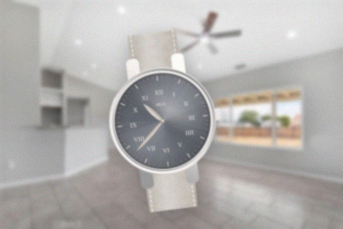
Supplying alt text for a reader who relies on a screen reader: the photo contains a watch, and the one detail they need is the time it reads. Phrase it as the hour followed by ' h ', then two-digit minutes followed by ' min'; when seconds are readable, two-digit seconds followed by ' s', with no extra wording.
10 h 38 min
